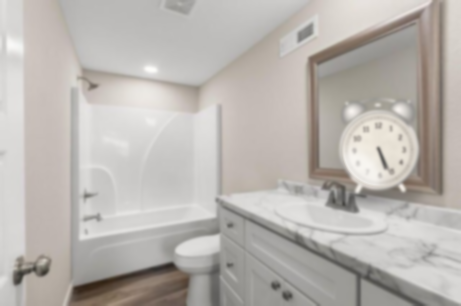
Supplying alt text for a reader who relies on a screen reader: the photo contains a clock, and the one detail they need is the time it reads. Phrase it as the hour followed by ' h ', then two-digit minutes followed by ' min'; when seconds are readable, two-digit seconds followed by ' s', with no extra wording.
5 h 26 min
